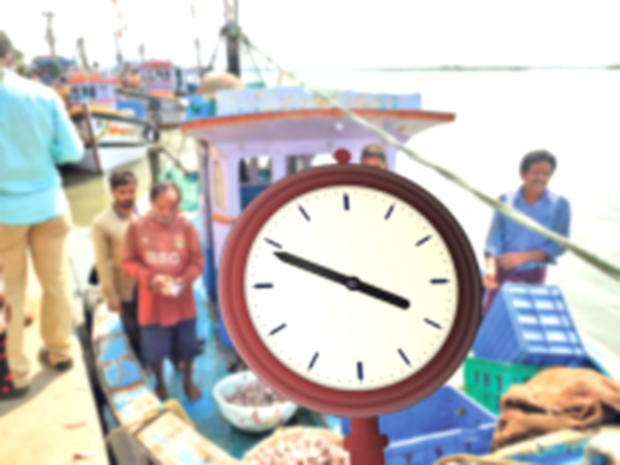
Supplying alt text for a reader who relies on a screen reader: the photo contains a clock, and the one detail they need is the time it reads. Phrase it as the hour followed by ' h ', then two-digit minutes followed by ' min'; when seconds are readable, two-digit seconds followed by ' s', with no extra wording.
3 h 49 min
